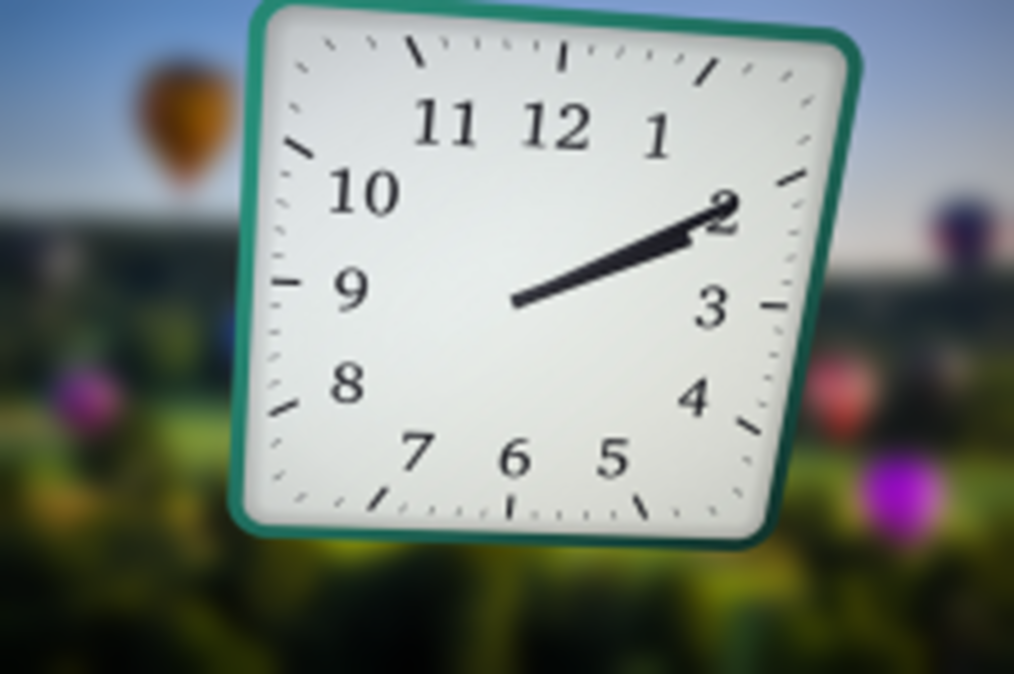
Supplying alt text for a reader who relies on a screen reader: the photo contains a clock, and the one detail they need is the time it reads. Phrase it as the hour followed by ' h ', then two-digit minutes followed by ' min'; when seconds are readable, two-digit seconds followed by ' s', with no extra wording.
2 h 10 min
